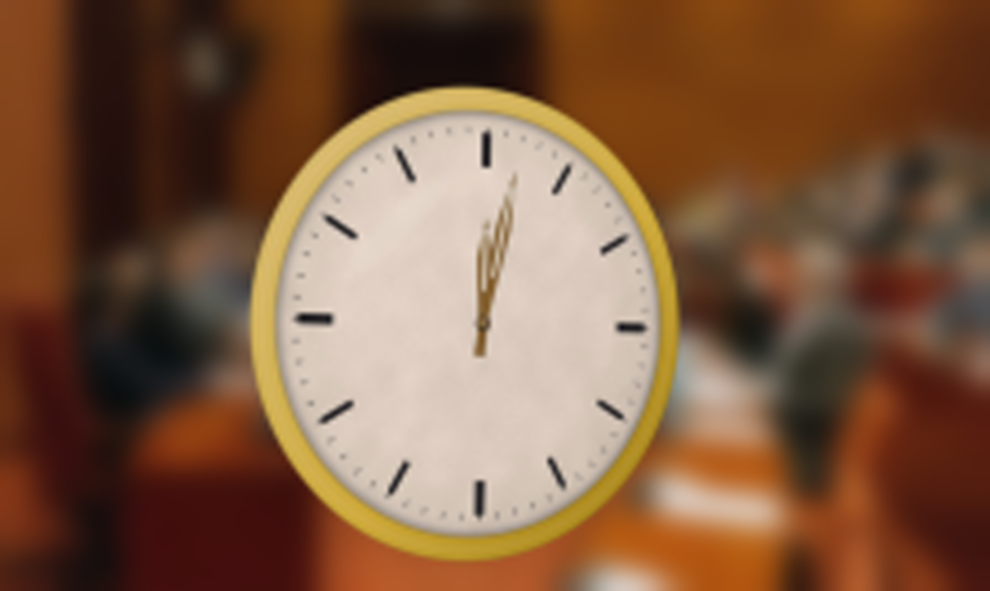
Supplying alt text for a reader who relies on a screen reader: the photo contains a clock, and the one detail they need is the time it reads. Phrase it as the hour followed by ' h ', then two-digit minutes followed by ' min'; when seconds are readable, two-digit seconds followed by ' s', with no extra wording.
12 h 02 min
